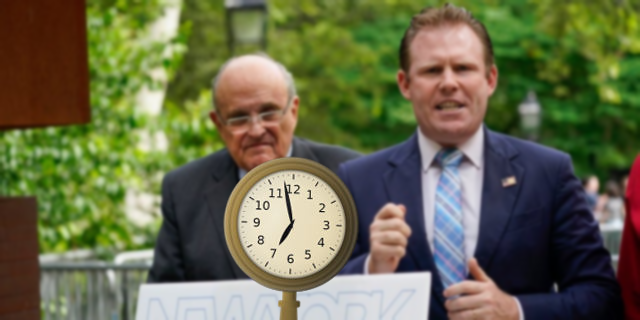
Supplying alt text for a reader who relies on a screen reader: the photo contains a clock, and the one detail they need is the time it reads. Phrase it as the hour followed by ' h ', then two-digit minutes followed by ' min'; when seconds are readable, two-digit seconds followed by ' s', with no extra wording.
6 h 58 min
